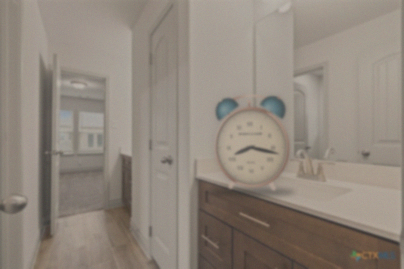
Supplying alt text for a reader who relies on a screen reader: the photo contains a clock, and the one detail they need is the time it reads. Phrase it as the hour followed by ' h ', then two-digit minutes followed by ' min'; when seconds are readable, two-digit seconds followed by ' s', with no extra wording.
8 h 17 min
